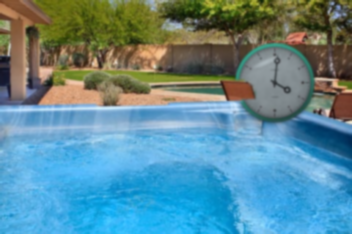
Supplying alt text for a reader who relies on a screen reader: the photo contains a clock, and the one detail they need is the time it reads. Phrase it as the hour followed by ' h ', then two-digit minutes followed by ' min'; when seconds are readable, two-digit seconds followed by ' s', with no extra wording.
4 h 01 min
